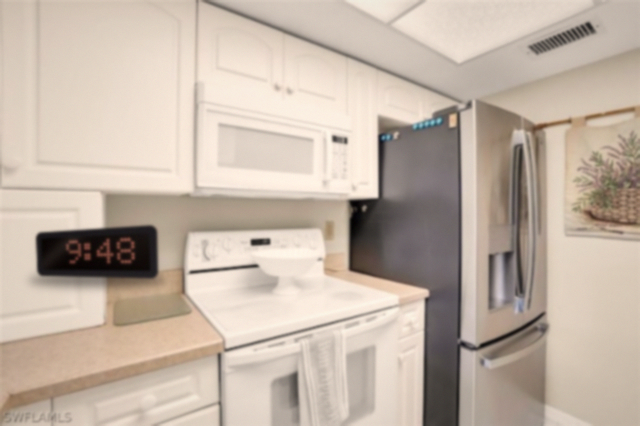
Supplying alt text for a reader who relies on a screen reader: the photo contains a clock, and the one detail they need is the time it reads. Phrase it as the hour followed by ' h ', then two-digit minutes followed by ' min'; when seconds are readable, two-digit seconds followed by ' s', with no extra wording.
9 h 48 min
